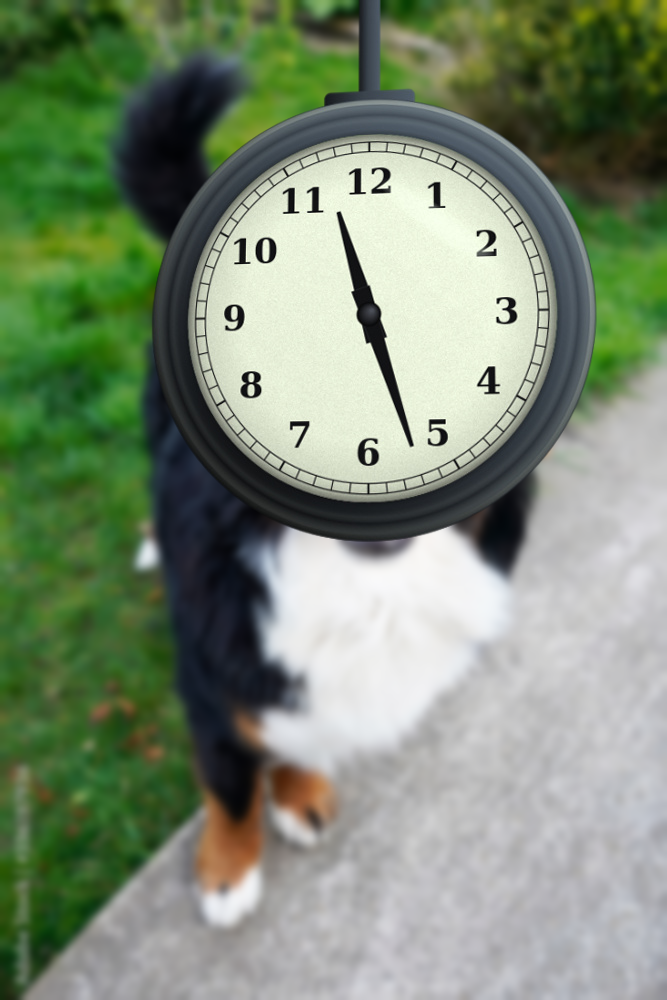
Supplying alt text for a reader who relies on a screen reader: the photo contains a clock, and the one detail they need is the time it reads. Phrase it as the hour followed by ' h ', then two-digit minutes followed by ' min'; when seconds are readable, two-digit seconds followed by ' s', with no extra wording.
11 h 27 min
